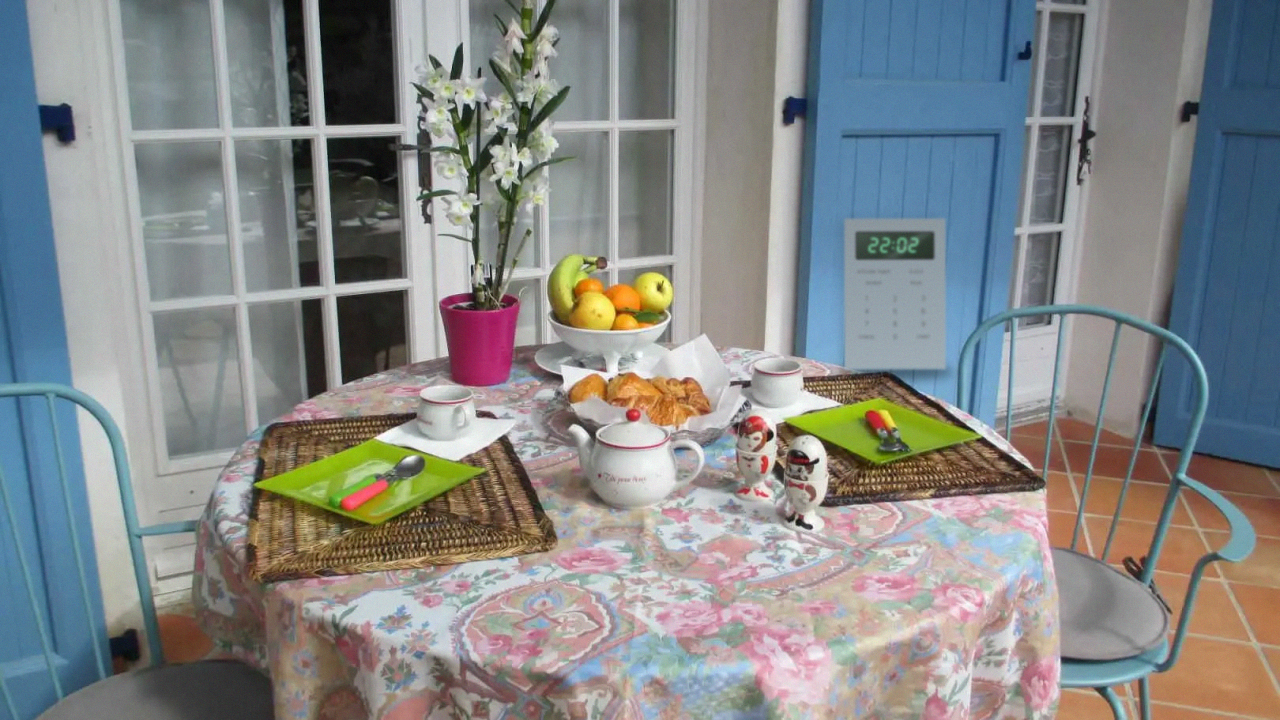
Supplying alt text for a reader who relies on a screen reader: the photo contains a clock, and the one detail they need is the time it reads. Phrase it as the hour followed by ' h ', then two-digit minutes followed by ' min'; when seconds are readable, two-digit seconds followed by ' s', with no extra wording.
22 h 02 min
